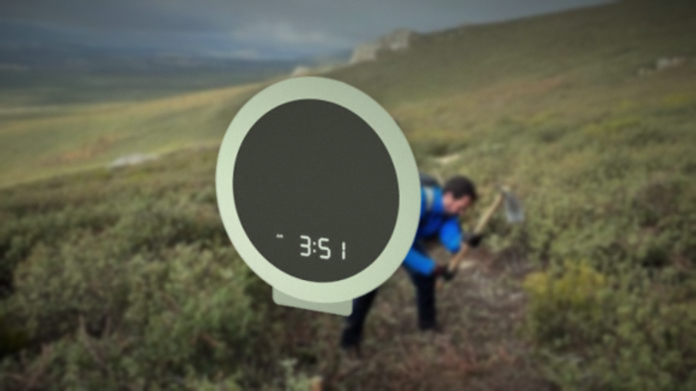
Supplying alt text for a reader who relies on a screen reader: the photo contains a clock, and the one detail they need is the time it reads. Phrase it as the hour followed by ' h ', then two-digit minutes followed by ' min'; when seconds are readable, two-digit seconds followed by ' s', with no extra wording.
3 h 51 min
